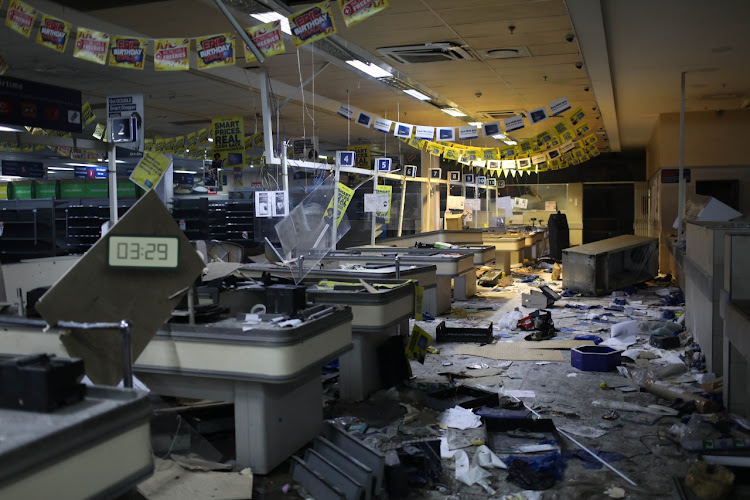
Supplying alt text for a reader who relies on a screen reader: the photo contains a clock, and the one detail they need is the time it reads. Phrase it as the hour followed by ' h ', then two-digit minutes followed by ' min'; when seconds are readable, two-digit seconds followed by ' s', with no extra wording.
3 h 29 min
